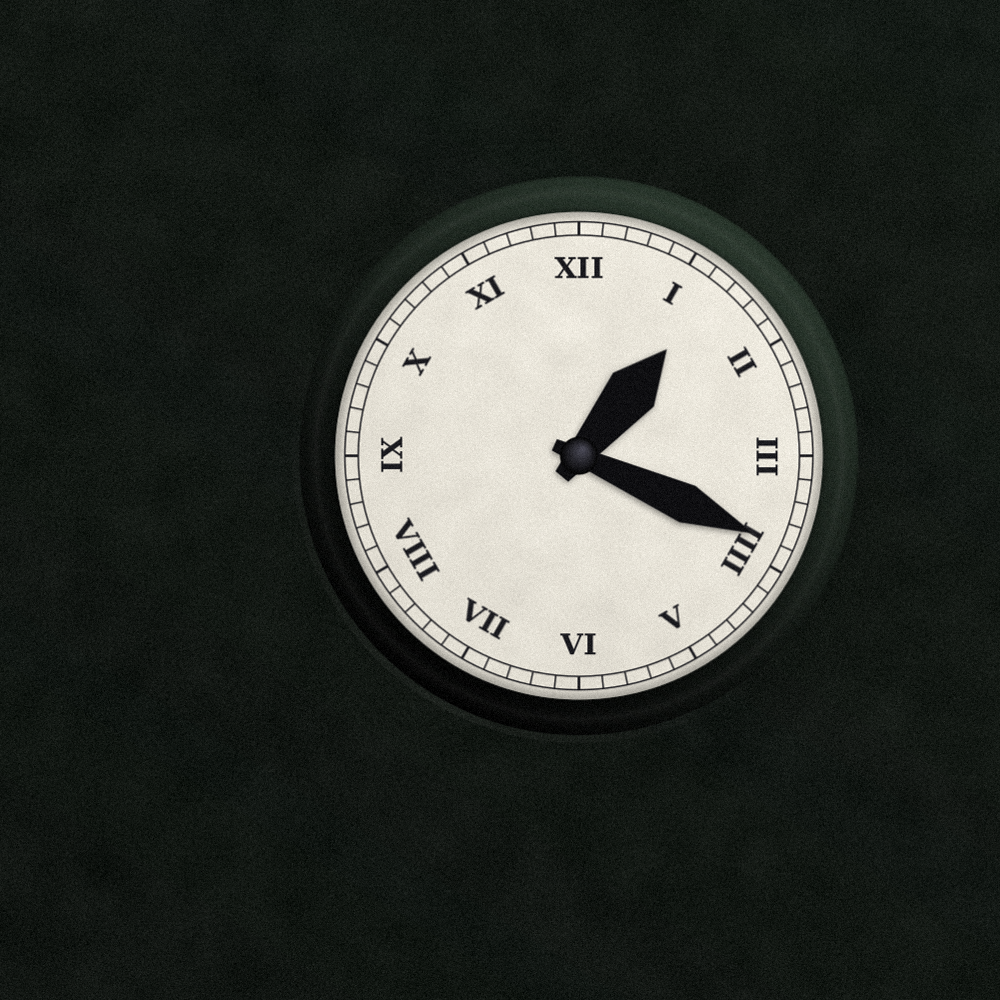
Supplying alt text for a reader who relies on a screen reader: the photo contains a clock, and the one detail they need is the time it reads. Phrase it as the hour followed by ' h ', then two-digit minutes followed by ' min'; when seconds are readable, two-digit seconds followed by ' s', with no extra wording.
1 h 19 min
